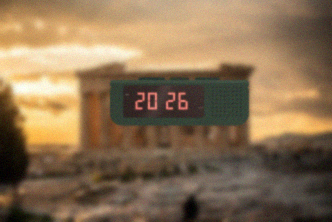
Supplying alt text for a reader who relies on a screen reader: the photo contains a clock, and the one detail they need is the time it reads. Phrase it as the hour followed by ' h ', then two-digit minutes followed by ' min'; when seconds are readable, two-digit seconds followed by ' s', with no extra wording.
20 h 26 min
